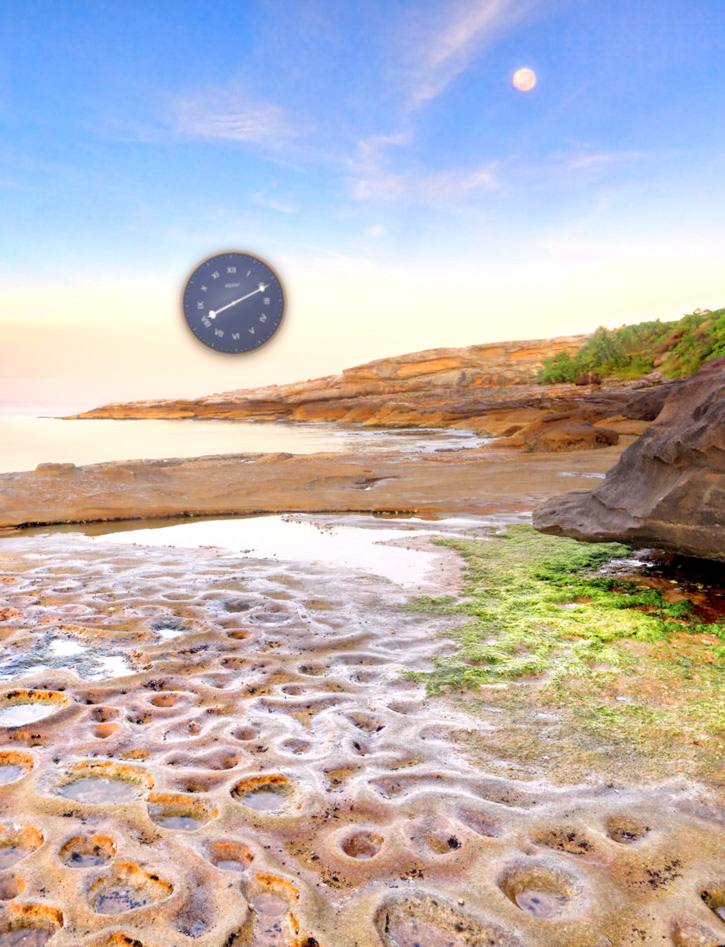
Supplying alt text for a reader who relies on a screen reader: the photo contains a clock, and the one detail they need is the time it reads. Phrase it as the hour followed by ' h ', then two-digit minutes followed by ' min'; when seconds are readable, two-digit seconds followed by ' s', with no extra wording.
8 h 11 min
